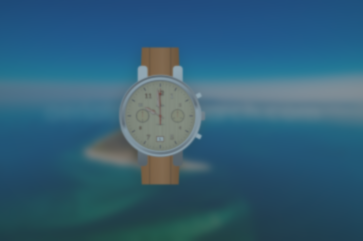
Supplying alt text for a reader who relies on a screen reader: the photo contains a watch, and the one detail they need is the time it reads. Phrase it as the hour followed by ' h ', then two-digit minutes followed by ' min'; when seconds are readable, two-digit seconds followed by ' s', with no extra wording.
9 h 59 min
